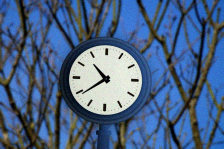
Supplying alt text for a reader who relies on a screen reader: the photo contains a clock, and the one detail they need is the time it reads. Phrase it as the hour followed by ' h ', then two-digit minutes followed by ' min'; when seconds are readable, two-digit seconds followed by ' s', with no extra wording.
10 h 39 min
